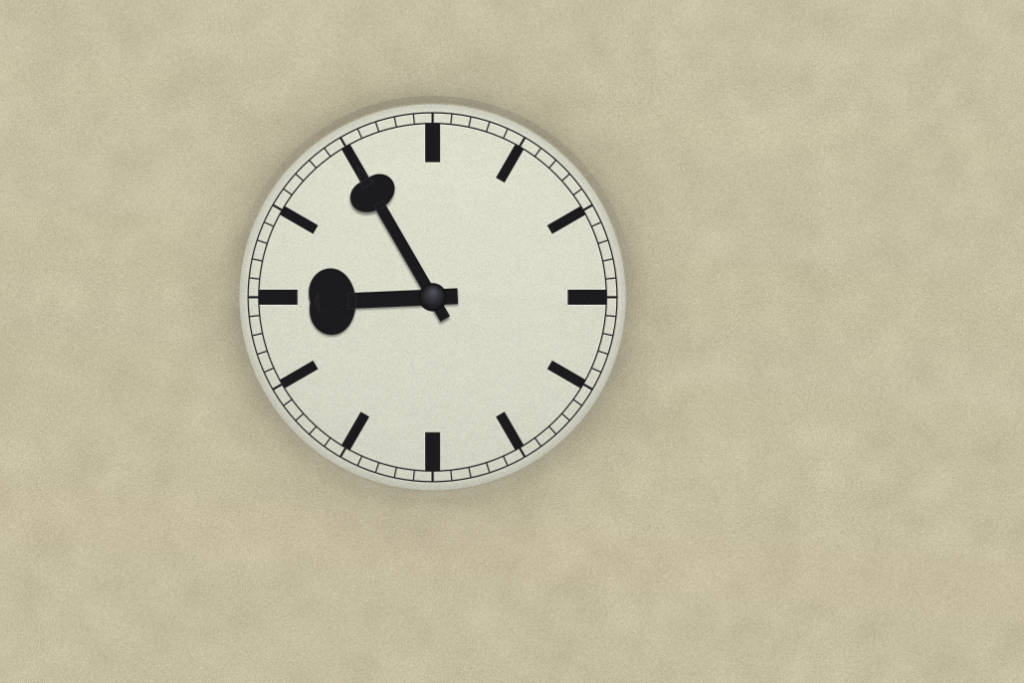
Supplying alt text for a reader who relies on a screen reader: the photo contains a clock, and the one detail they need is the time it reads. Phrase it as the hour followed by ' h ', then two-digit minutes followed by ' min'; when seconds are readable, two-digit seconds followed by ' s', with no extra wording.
8 h 55 min
